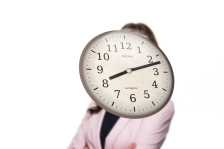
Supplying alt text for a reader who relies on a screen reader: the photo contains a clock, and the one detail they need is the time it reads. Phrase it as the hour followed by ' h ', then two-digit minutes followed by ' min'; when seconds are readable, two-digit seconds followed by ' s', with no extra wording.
8 h 12 min
